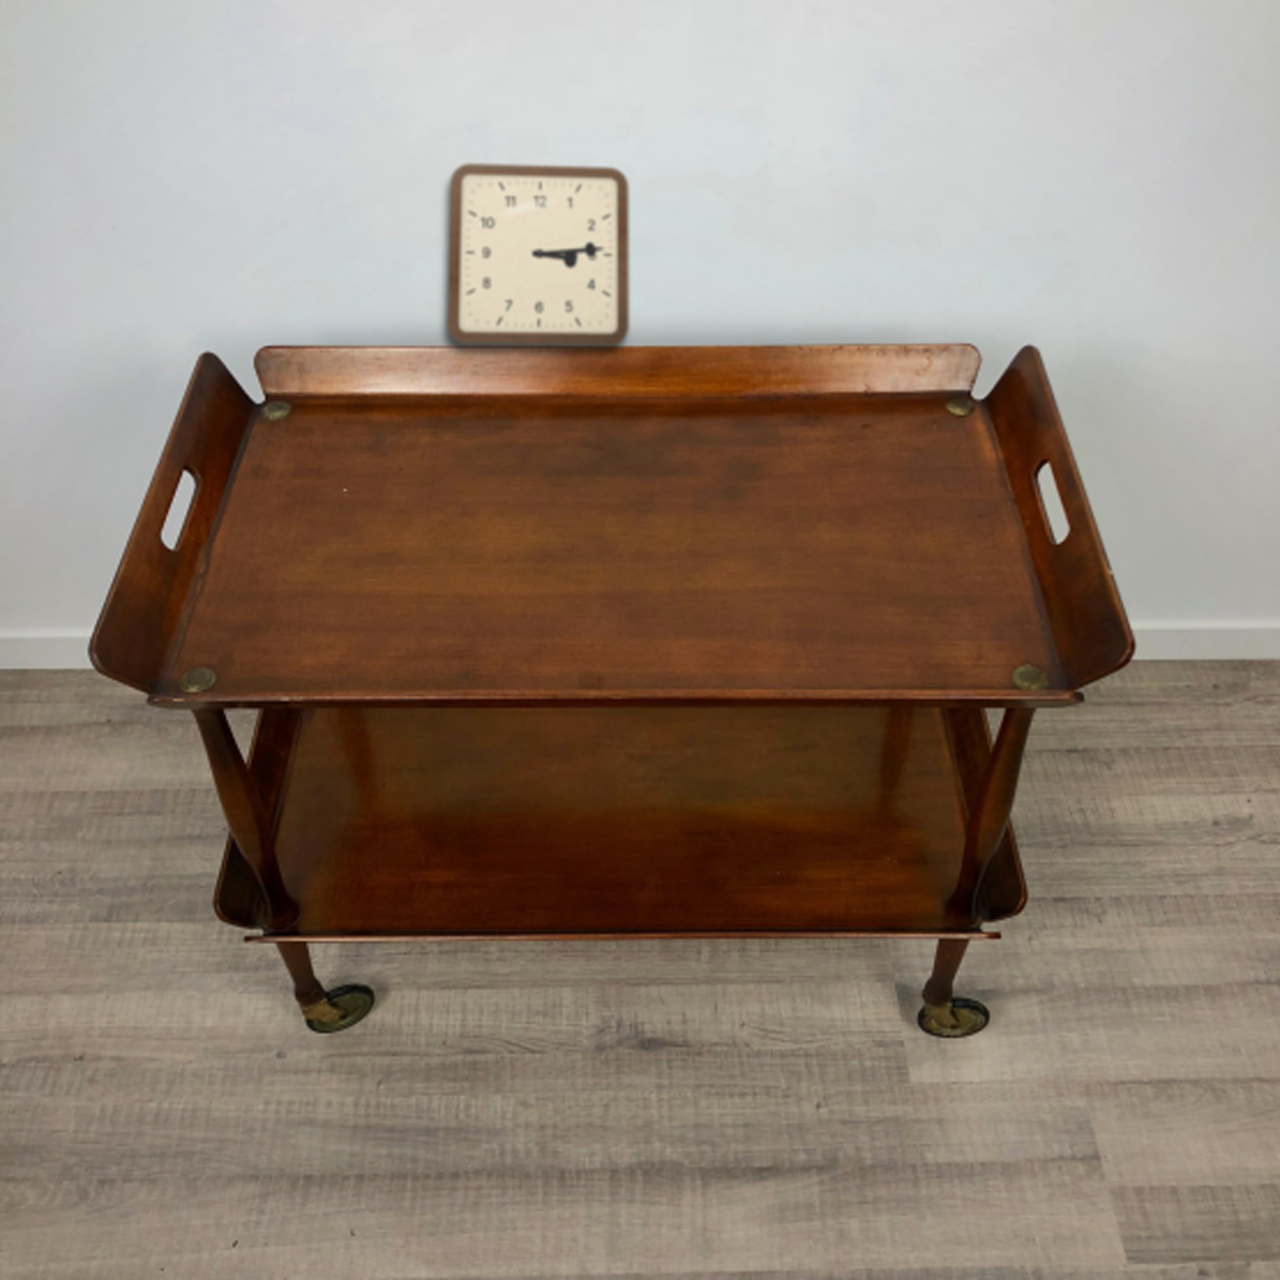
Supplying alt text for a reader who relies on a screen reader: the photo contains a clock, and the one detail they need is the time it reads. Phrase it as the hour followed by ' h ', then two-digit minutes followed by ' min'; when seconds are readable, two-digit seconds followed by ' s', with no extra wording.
3 h 14 min
